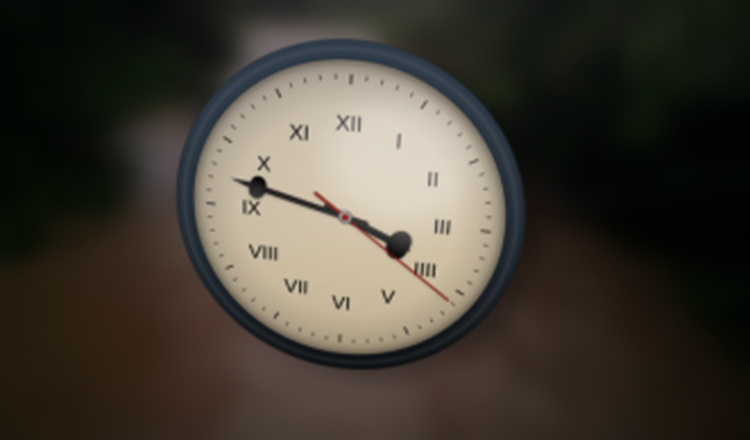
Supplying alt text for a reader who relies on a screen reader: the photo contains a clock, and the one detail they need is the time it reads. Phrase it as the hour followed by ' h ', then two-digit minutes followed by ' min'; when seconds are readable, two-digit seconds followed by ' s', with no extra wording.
3 h 47 min 21 s
